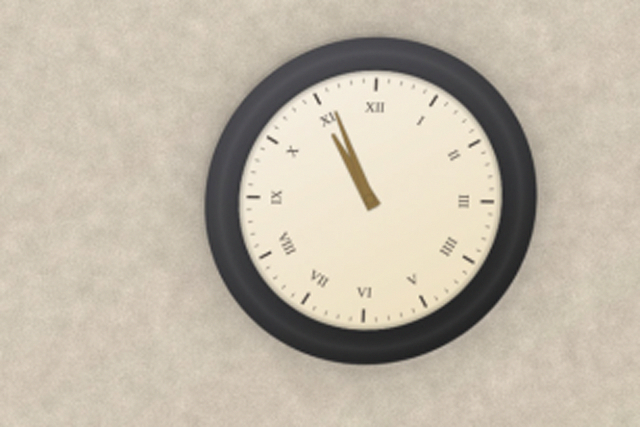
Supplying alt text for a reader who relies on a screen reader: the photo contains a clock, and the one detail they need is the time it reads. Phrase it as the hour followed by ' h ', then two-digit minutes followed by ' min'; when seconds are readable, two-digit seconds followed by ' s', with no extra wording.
10 h 56 min
